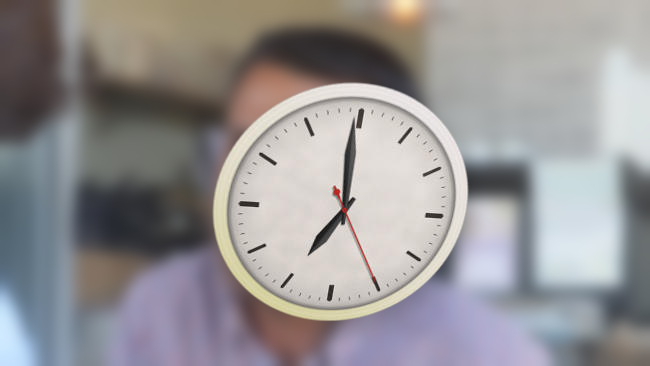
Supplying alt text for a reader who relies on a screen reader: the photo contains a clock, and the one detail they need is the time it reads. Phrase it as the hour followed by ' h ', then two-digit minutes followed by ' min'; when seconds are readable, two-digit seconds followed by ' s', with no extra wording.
6 h 59 min 25 s
